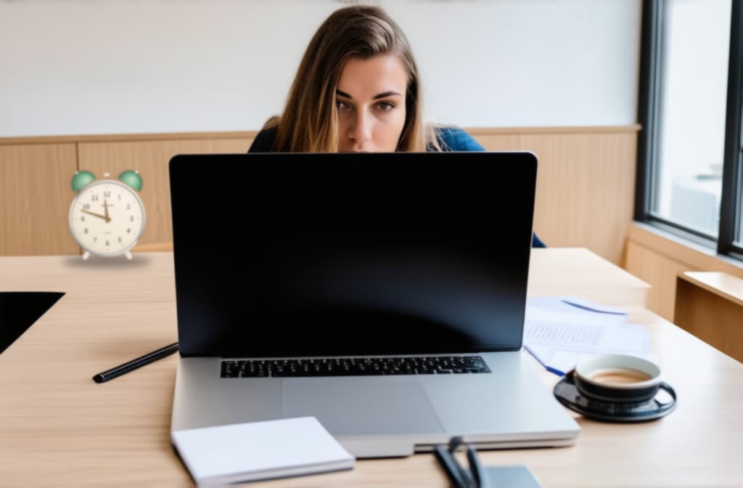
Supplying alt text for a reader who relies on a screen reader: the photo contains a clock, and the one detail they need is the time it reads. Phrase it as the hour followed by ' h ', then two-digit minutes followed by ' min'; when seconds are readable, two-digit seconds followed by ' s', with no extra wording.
11 h 48 min
